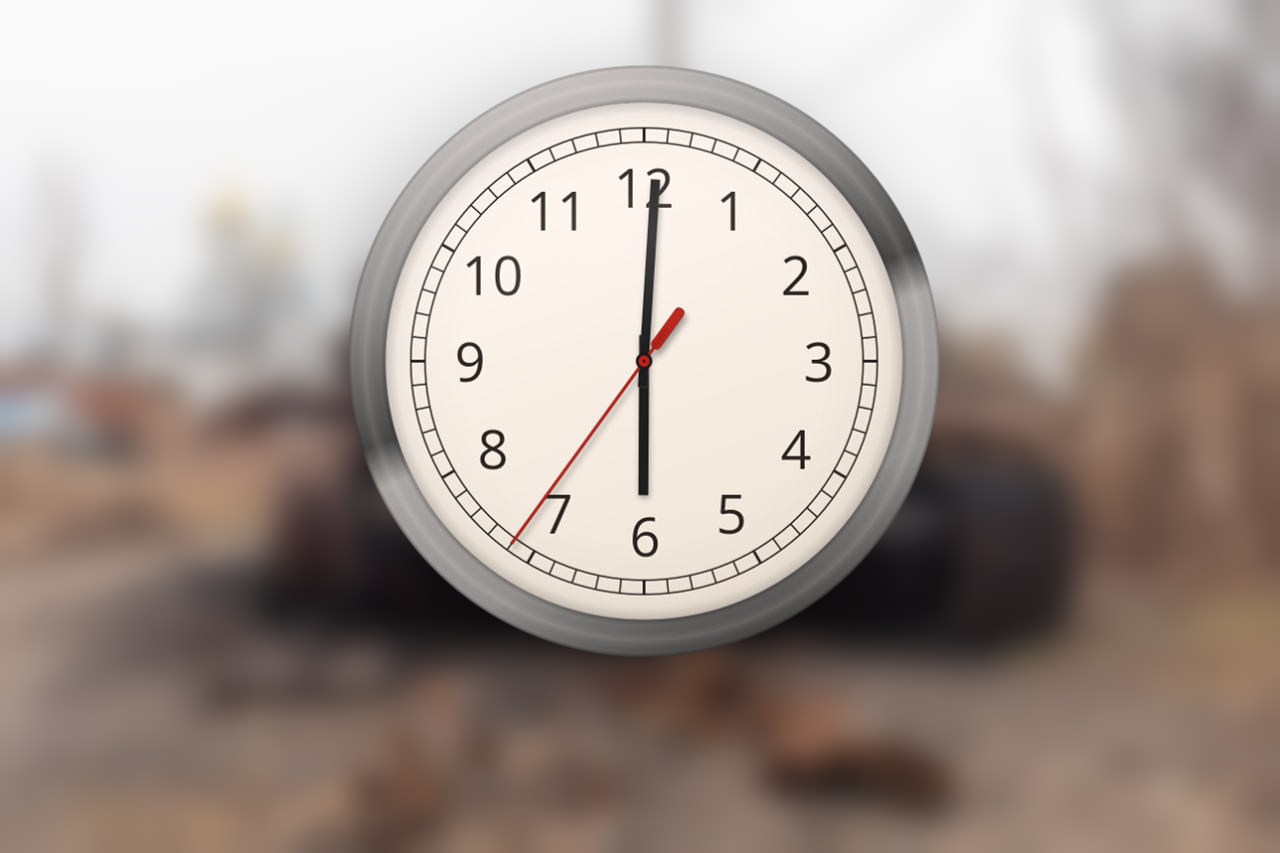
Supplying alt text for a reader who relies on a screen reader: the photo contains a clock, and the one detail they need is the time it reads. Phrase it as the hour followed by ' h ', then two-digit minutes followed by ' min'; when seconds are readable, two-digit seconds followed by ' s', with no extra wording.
6 h 00 min 36 s
